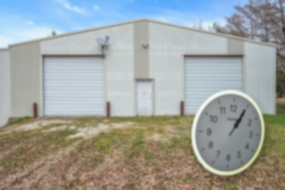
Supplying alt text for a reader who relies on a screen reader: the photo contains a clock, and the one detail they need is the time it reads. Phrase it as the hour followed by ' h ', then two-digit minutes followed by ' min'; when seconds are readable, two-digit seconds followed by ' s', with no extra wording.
1 h 05 min
